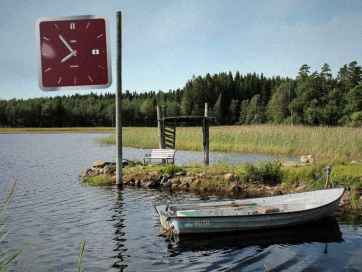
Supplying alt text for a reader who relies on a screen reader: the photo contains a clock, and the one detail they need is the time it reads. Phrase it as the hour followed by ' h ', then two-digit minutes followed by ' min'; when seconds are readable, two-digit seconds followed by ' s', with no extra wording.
7 h 54 min
